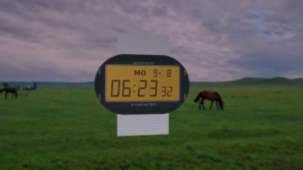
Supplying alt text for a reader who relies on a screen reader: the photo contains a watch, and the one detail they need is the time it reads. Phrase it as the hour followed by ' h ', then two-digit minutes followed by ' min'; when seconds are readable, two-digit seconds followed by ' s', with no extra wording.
6 h 23 min 32 s
